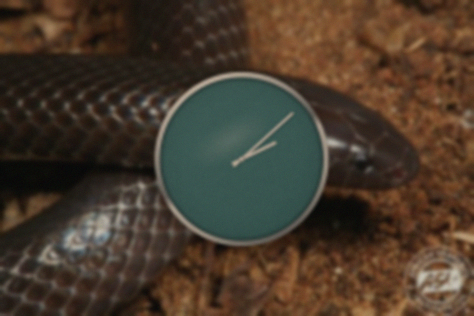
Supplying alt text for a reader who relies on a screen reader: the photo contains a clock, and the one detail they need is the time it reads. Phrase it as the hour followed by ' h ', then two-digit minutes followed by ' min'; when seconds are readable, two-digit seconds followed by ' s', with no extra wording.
2 h 08 min
